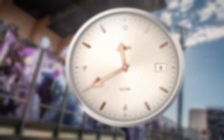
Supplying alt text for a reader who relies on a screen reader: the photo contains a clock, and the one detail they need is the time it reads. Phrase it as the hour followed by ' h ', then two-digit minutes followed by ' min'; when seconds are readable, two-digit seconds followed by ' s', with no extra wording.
11 h 40 min
